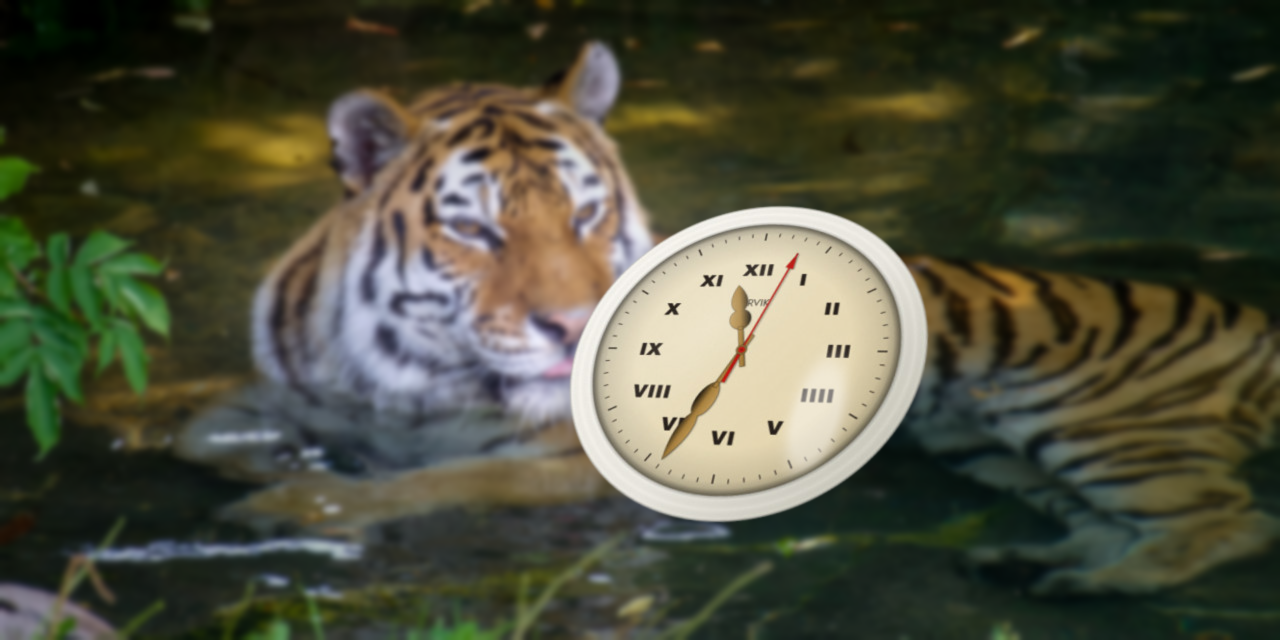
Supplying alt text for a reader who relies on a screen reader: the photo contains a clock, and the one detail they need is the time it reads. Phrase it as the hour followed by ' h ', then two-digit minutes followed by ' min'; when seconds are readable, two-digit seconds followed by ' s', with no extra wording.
11 h 34 min 03 s
